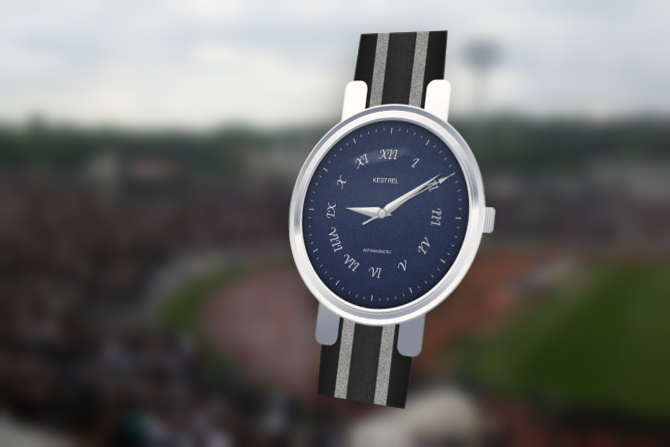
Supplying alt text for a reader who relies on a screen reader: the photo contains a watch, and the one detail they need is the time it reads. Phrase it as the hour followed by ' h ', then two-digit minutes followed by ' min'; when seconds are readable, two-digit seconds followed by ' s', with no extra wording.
9 h 09 min 10 s
